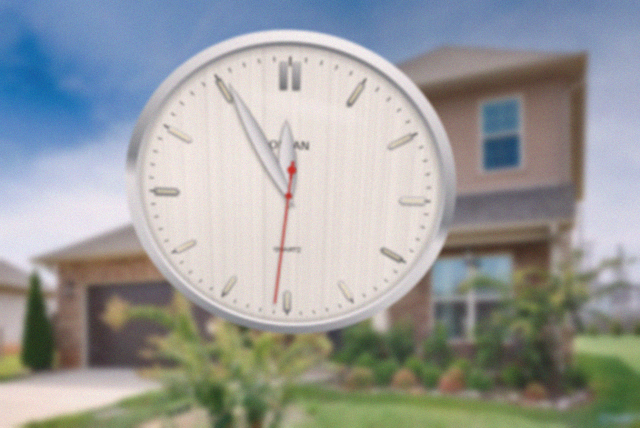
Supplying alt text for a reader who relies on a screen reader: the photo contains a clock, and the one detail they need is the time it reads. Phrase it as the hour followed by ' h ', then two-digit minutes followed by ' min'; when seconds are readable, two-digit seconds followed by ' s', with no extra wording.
11 h 55 min 31 s
